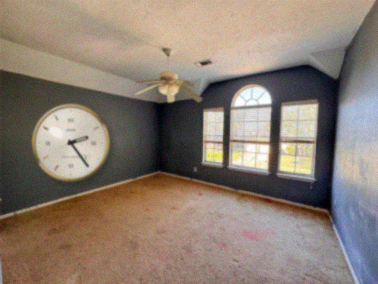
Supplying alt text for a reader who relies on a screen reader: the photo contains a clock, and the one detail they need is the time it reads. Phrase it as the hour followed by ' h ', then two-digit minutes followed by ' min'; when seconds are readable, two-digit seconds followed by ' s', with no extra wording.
2 h 24 min
